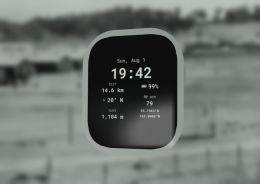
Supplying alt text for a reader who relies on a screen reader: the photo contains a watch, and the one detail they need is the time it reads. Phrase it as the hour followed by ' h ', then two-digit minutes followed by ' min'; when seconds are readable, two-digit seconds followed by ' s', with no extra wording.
19 h 42 min
